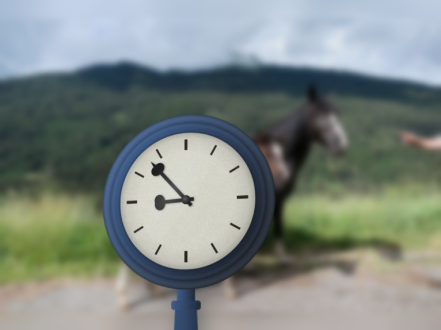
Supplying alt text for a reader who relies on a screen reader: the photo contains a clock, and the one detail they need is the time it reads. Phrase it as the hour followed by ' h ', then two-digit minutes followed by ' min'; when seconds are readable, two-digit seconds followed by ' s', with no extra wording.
8 h 53 min
